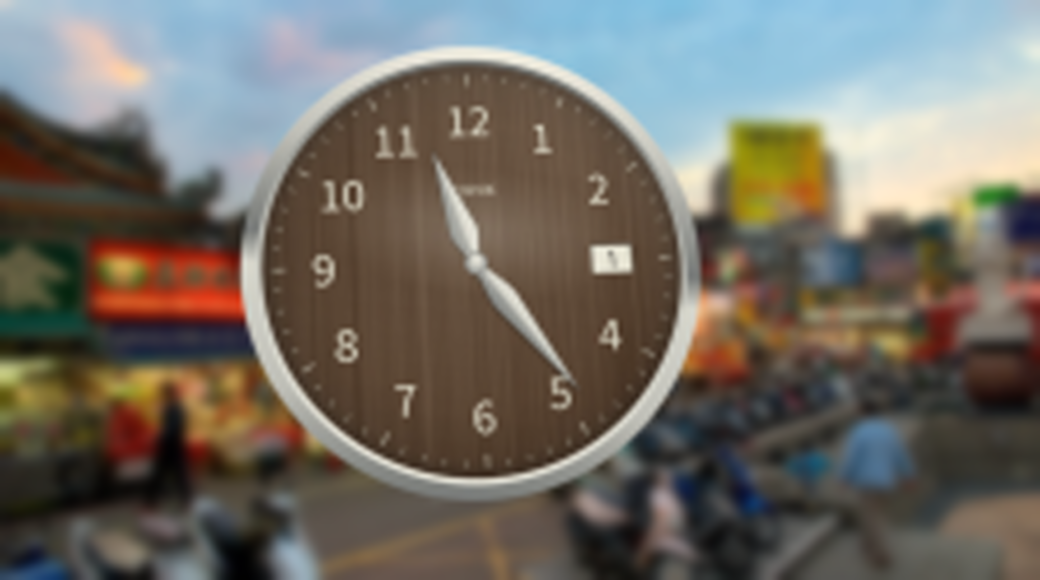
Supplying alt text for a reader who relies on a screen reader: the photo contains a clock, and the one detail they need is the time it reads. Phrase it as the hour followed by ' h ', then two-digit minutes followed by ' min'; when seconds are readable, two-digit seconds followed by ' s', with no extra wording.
11 h 24 min
